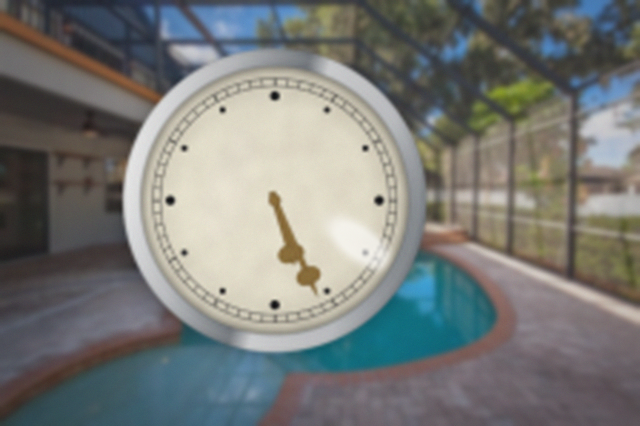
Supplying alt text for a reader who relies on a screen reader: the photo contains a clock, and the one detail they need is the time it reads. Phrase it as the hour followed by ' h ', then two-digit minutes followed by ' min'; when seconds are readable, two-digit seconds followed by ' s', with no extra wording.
5 h 26 min
